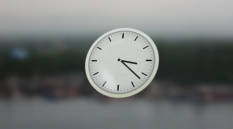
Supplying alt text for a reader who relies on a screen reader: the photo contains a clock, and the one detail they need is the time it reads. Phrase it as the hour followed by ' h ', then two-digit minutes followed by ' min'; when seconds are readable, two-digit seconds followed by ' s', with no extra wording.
3 h 22 min
